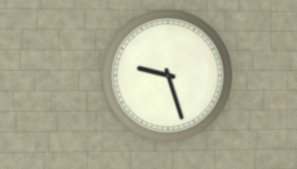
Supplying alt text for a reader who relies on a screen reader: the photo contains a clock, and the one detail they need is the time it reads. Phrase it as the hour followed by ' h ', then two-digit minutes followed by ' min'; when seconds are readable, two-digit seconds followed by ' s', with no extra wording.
9 h 27 min
